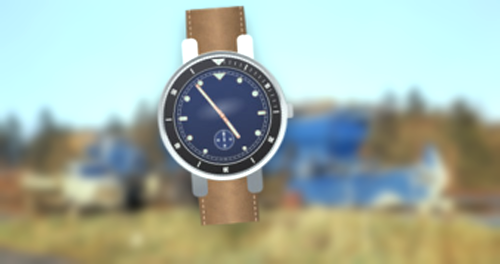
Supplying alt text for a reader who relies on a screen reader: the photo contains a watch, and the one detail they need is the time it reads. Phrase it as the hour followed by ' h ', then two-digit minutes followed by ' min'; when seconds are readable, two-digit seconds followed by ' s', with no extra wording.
4 h 54 min
